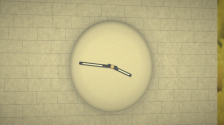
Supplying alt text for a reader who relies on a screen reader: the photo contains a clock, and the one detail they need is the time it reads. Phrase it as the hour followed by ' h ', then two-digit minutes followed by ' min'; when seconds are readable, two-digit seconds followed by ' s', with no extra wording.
3 h 46 min
